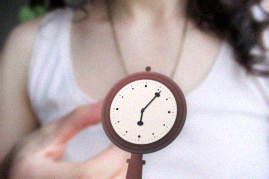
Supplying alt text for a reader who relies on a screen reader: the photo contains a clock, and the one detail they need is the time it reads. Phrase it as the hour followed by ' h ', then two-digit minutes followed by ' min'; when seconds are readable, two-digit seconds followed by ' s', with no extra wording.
6 h 06 min
